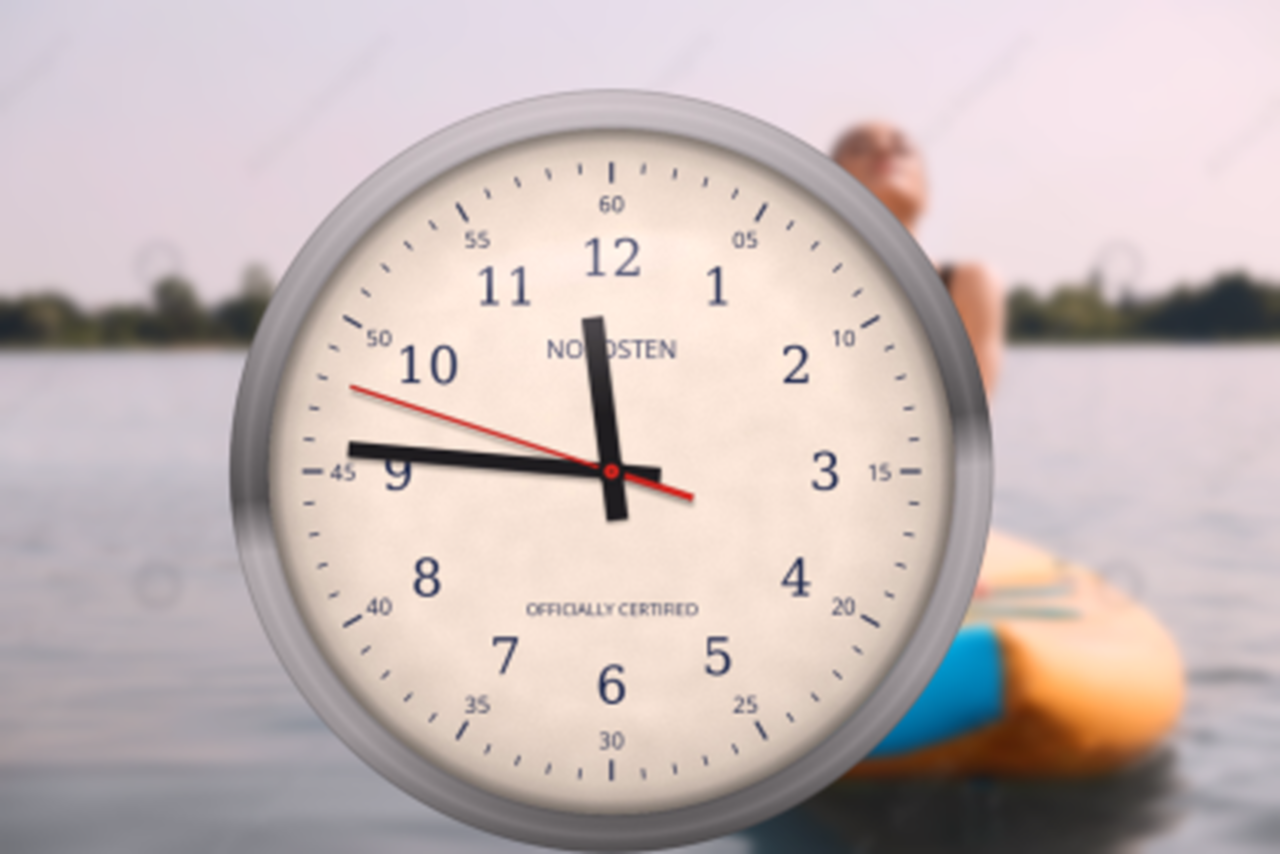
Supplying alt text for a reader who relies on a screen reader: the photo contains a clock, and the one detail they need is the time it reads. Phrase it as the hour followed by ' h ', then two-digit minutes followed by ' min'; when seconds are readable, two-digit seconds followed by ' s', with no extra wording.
11 h 45 min 48 s
